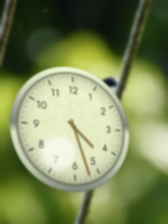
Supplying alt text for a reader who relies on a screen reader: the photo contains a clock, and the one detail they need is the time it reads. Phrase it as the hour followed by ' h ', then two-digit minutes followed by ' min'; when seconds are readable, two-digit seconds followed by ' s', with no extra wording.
4 h 27 min
